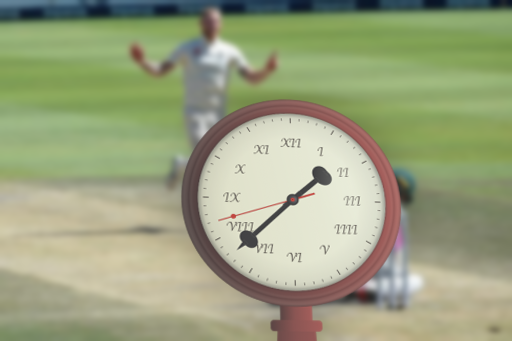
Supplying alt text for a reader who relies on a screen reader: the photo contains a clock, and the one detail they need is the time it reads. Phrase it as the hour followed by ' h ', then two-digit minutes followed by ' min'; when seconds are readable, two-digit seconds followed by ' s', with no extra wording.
1 h 37 min 42 s
